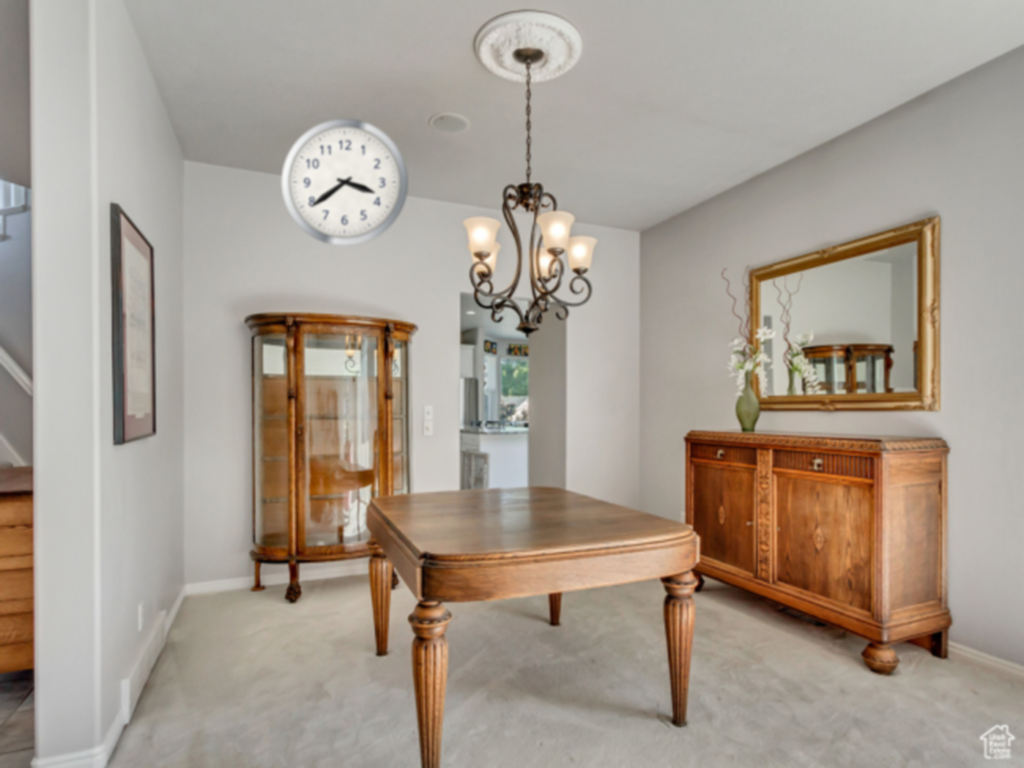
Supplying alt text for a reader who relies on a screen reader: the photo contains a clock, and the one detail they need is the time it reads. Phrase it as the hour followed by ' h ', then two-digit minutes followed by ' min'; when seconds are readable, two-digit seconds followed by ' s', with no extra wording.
3 h 39 min
